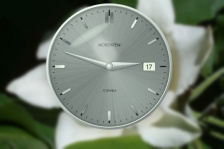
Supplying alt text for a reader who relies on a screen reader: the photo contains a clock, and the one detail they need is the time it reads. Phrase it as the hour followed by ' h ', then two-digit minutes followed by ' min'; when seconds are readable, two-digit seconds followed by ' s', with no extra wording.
2 h 48 min
